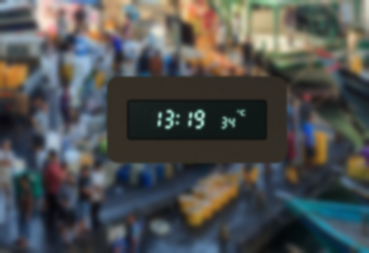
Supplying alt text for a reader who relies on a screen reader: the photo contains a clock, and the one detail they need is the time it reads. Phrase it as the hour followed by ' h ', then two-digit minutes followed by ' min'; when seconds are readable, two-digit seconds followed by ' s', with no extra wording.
13 h 19 min
